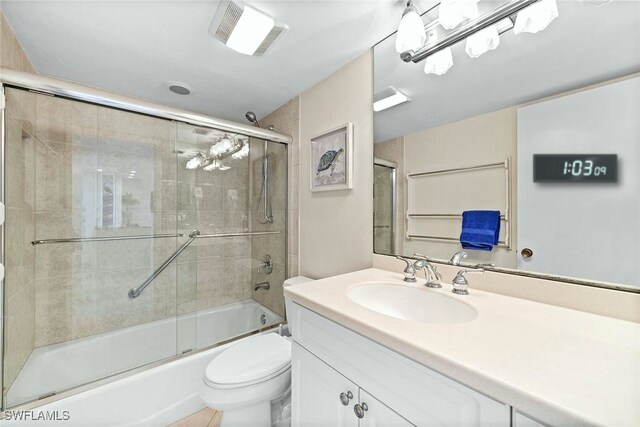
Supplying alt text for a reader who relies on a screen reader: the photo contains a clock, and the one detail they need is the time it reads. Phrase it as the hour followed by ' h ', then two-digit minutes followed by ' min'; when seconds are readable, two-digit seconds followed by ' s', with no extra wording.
1 h 03 min
